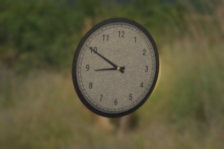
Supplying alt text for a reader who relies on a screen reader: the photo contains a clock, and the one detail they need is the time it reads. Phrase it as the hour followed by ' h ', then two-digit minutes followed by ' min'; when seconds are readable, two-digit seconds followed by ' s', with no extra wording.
8 h 50 min
